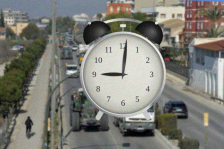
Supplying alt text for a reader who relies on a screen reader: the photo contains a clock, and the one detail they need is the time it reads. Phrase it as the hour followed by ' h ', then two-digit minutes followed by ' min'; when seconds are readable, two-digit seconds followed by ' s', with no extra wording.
9 h 01 min
